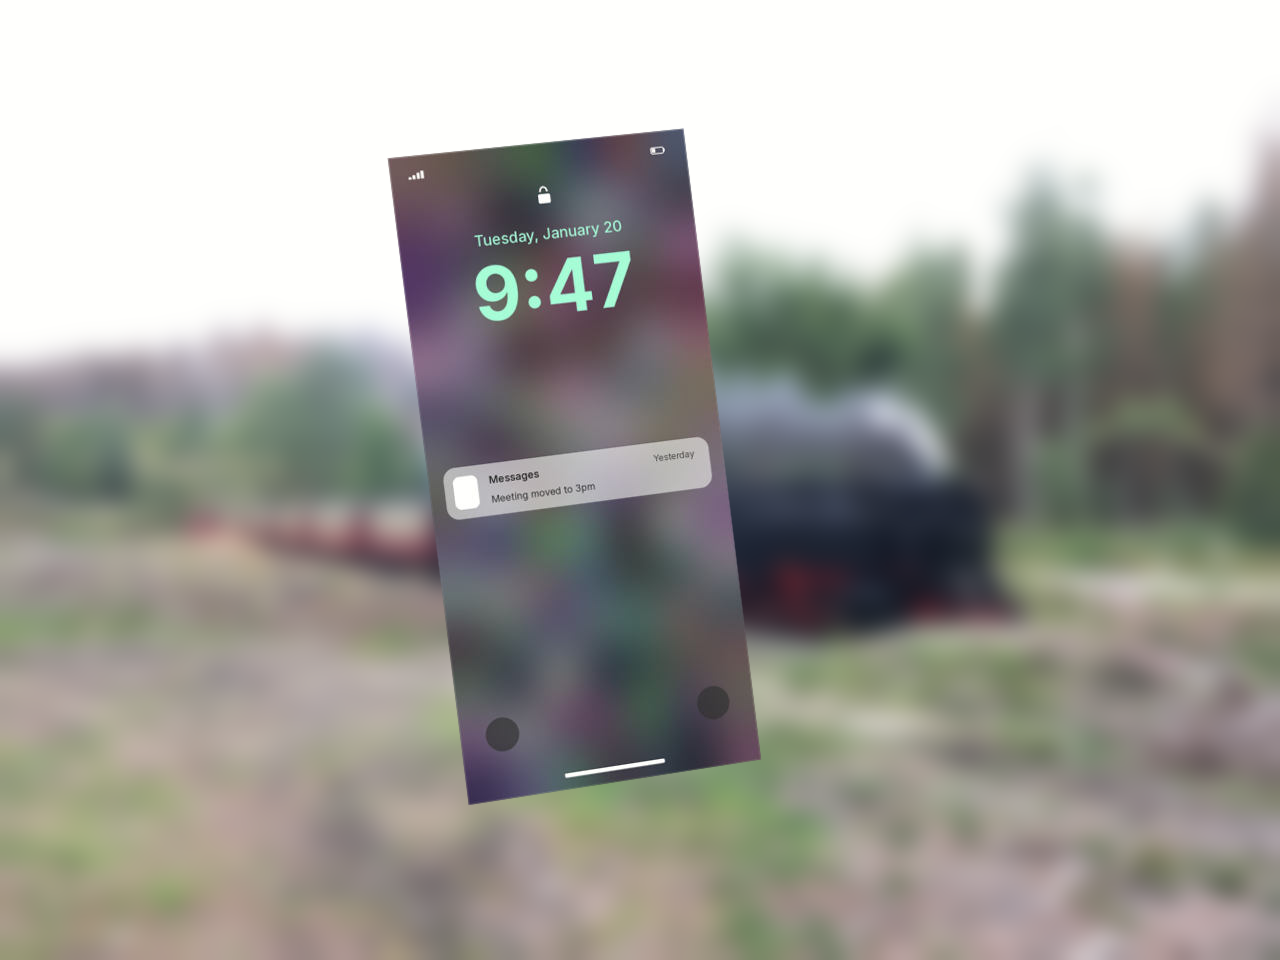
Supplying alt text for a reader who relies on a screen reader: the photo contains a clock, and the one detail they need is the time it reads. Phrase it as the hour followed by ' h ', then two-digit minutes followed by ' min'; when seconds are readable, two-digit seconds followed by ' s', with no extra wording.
9 h 47 min
